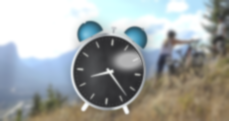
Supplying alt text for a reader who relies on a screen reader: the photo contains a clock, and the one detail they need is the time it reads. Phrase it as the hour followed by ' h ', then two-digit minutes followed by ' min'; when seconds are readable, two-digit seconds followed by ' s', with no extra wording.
8 h 23 min
